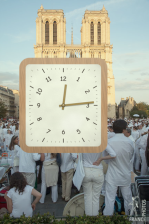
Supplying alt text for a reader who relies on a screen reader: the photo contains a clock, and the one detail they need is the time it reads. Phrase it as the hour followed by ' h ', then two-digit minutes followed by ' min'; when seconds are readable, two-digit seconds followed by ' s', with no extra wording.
12 h 14 min
